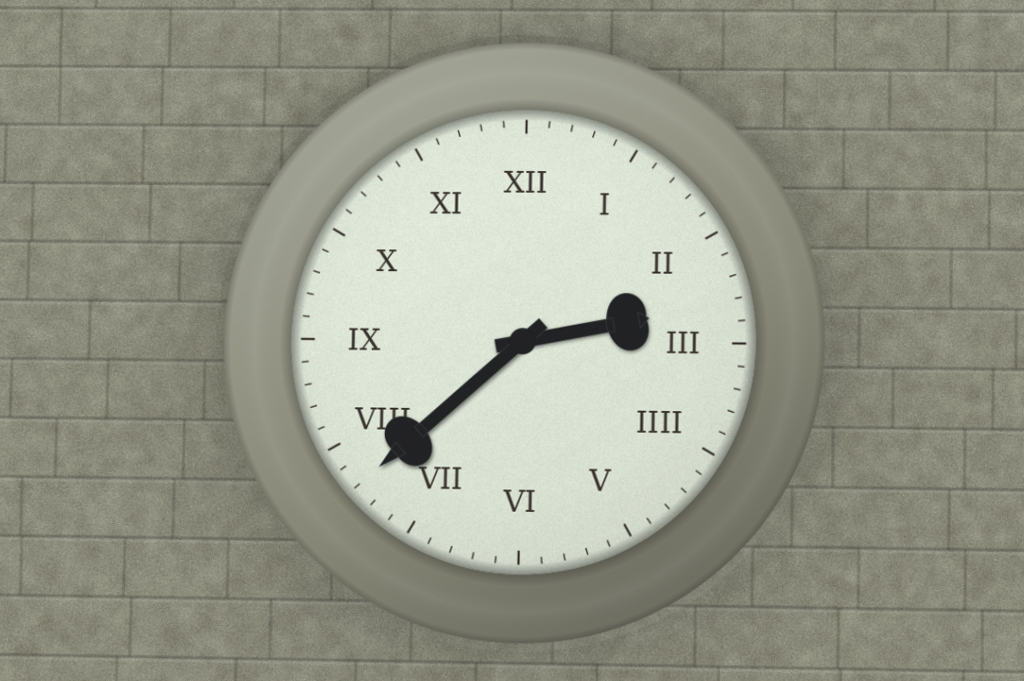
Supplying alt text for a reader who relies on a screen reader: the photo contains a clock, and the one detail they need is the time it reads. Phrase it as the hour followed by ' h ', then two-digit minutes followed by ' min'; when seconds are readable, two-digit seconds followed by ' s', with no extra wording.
2 h 38 min
